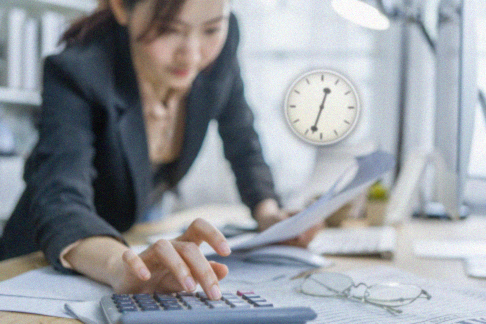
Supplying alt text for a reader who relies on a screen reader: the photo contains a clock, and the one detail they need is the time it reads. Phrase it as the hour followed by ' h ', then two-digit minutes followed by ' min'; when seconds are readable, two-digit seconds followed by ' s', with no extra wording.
12 h 33 min
